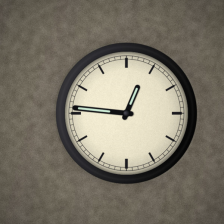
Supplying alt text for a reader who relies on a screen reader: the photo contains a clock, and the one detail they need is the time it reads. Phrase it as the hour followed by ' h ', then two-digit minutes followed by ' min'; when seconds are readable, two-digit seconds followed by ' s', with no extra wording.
12 h 46 min
